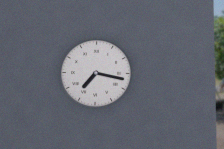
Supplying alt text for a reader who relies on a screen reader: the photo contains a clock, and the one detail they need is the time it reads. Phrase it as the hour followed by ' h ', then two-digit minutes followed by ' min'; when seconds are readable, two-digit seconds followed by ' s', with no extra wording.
7 h 17 min
